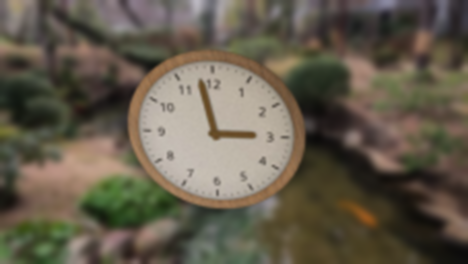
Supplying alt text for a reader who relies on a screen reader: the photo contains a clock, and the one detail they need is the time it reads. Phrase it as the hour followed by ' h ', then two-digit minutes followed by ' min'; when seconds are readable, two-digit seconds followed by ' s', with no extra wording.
2 h 58 min
